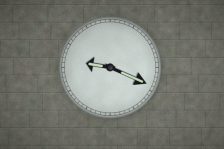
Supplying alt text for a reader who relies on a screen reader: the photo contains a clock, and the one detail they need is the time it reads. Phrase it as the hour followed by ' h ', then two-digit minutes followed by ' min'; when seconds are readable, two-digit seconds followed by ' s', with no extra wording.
9 h 19 min
